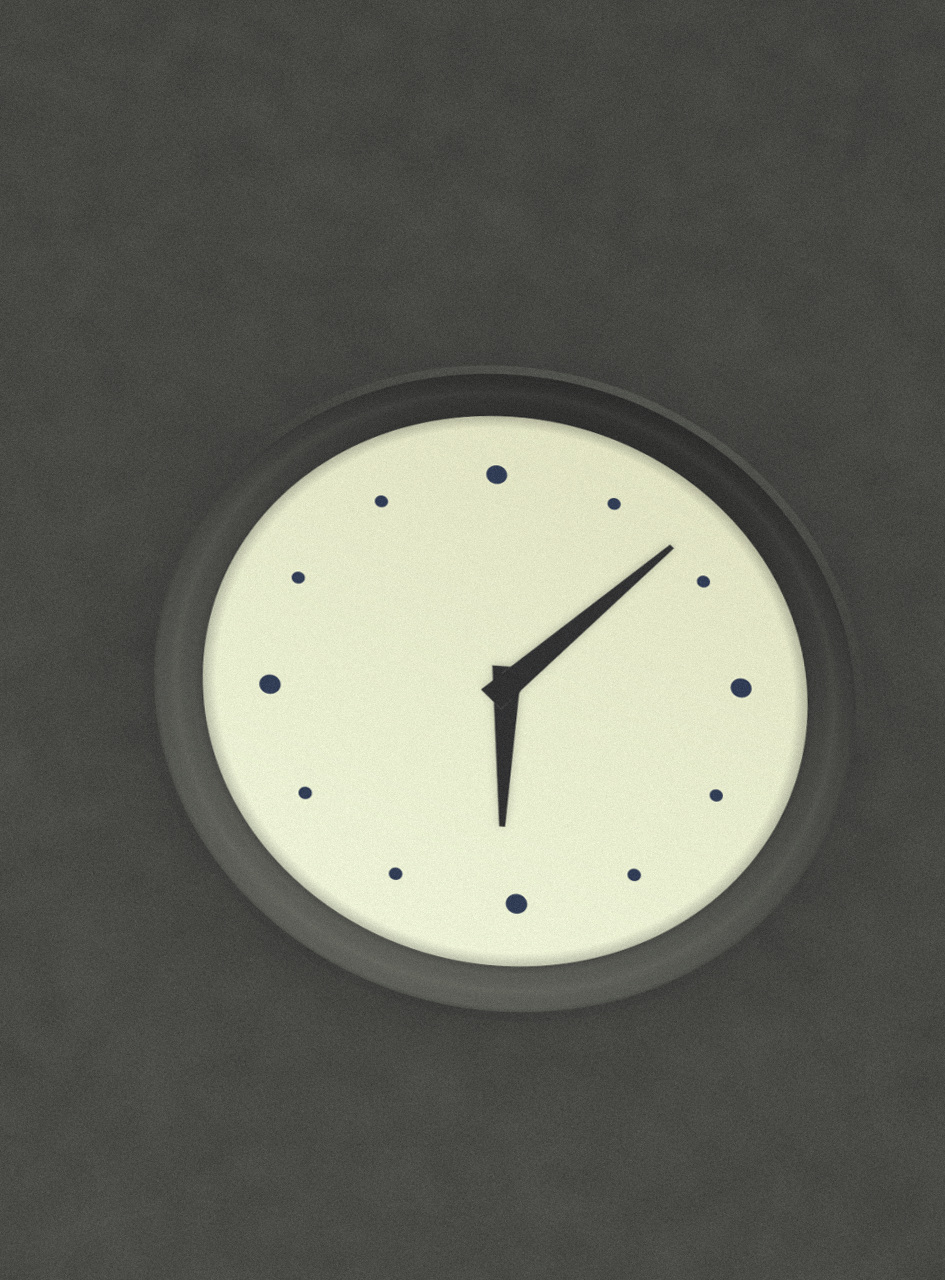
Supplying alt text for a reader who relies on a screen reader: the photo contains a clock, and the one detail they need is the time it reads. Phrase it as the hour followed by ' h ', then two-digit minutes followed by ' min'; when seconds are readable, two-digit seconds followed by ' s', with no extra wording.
6 h 08 min
